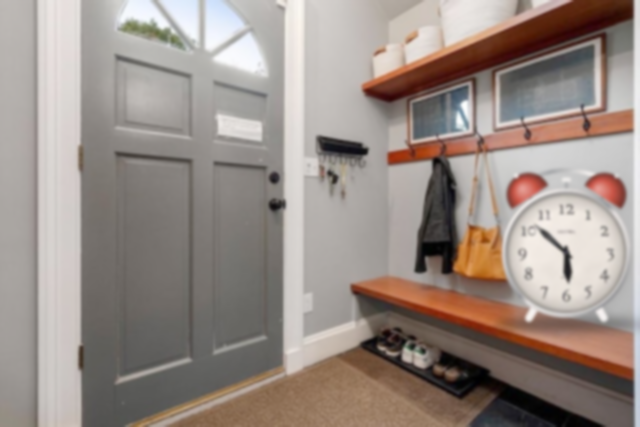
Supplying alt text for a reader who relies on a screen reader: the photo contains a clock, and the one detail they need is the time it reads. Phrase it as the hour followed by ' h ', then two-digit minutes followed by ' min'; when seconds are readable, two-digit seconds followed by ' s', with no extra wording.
5 h 52 min
